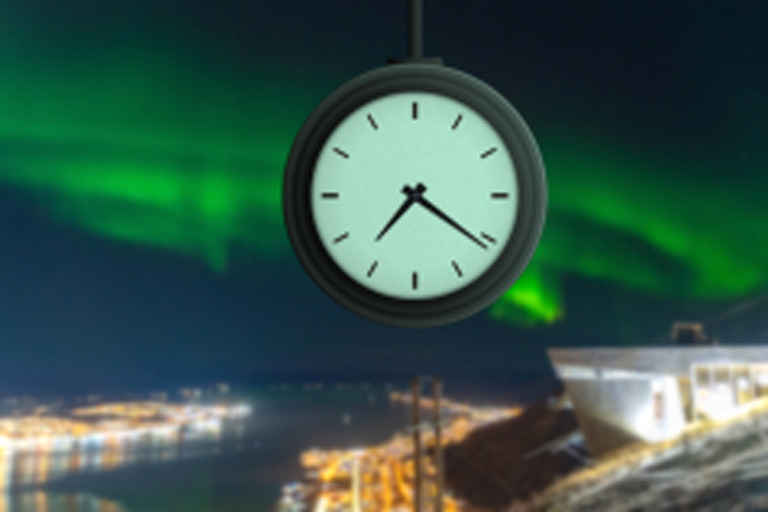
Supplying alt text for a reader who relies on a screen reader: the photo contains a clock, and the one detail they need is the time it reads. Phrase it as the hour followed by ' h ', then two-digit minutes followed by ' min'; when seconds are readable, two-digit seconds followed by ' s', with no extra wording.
7 h 21 min
